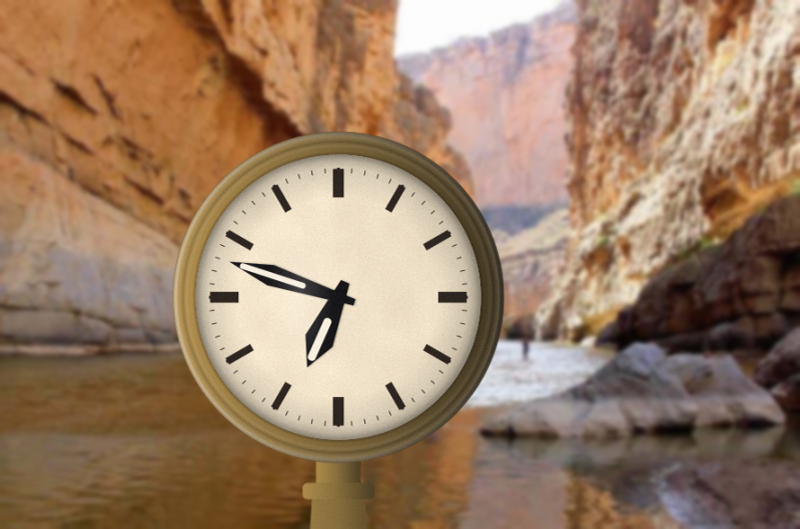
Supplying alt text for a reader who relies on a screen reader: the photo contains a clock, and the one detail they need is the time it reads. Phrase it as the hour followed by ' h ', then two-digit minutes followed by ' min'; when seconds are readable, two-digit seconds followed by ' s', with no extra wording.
6 h 48 min
